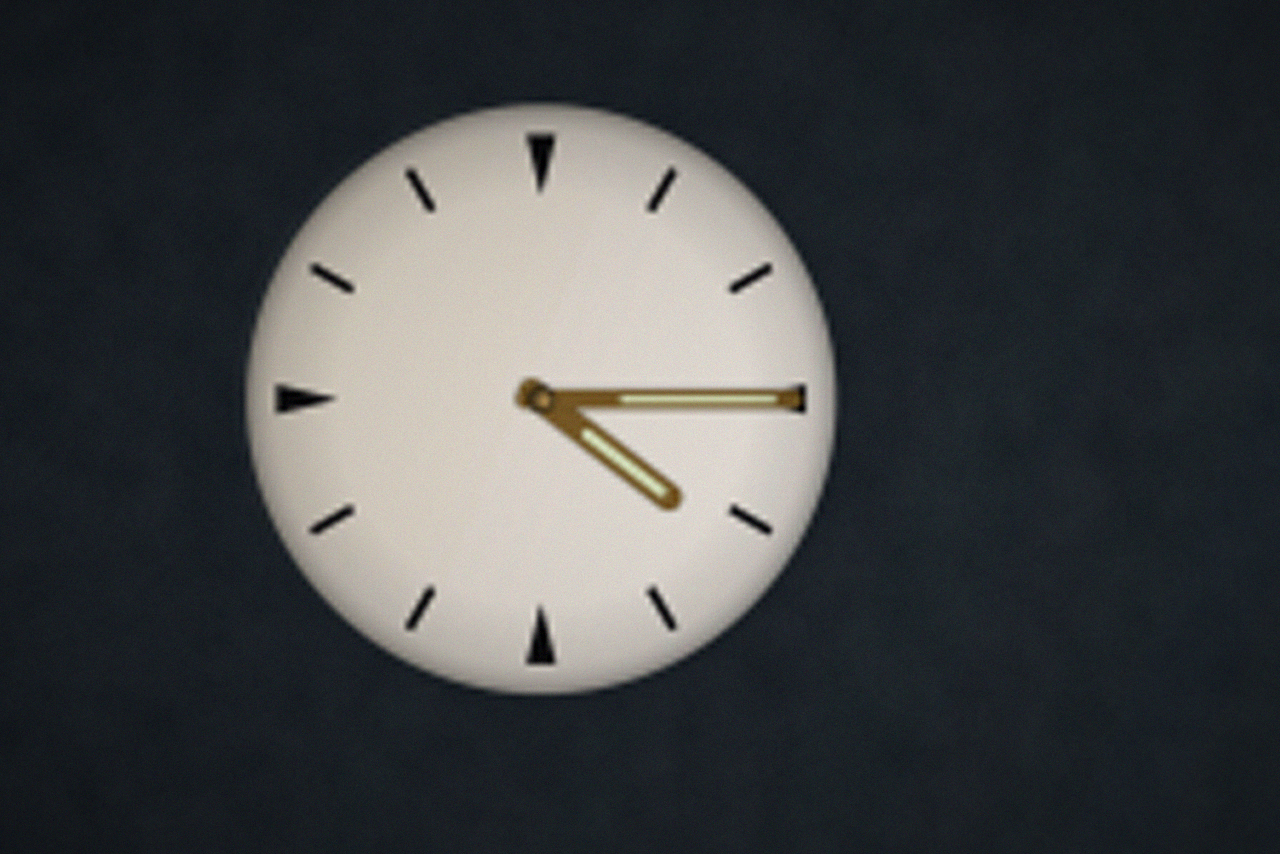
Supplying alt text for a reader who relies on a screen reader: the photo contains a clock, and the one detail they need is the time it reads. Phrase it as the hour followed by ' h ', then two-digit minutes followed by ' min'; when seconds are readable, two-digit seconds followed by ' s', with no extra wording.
4 h 15 min
